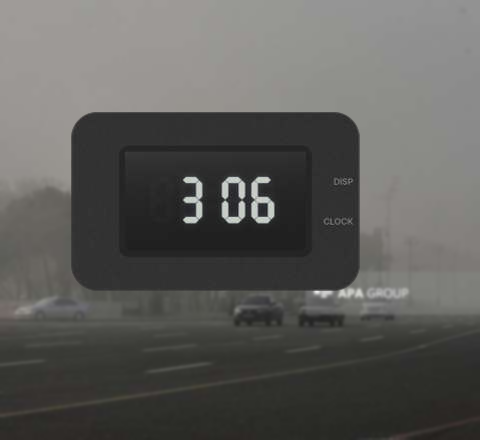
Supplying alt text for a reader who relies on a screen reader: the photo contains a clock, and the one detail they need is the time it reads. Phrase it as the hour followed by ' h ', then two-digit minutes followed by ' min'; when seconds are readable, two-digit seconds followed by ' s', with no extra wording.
3 h 06 min
